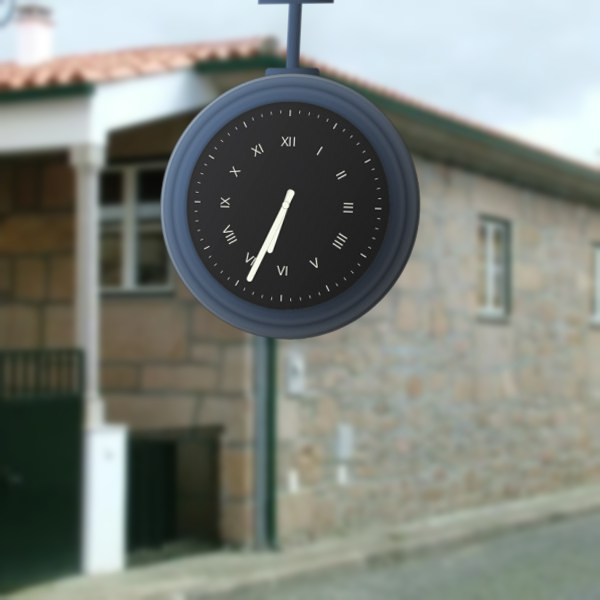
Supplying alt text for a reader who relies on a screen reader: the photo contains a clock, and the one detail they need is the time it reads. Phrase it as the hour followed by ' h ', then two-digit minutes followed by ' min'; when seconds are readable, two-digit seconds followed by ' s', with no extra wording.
6 h 34 min
